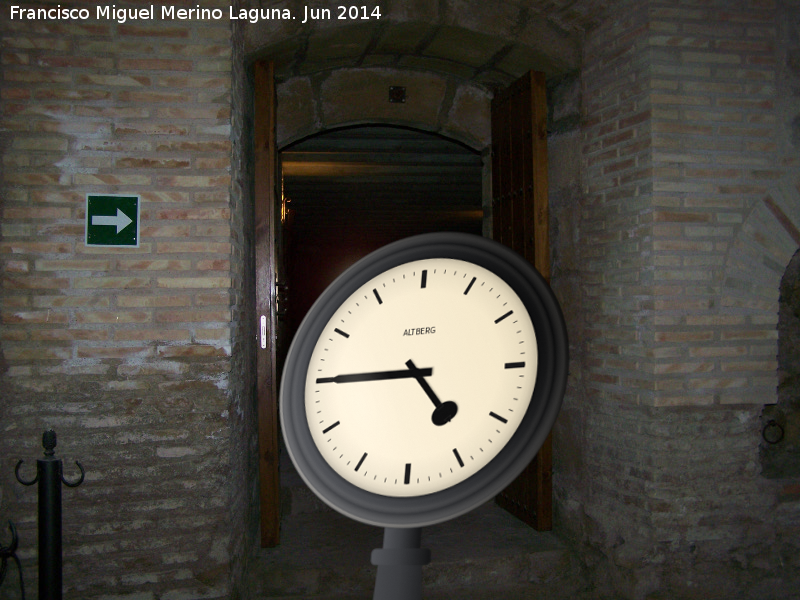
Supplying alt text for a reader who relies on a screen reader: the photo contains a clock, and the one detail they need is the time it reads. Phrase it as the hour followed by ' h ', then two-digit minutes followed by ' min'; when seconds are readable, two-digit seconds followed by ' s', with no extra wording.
4 h 45 min
